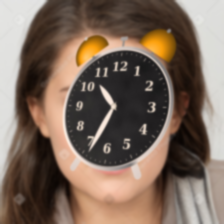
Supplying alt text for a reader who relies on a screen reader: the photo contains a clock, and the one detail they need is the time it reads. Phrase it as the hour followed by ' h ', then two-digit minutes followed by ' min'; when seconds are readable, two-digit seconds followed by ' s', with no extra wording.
10 h 34 min
